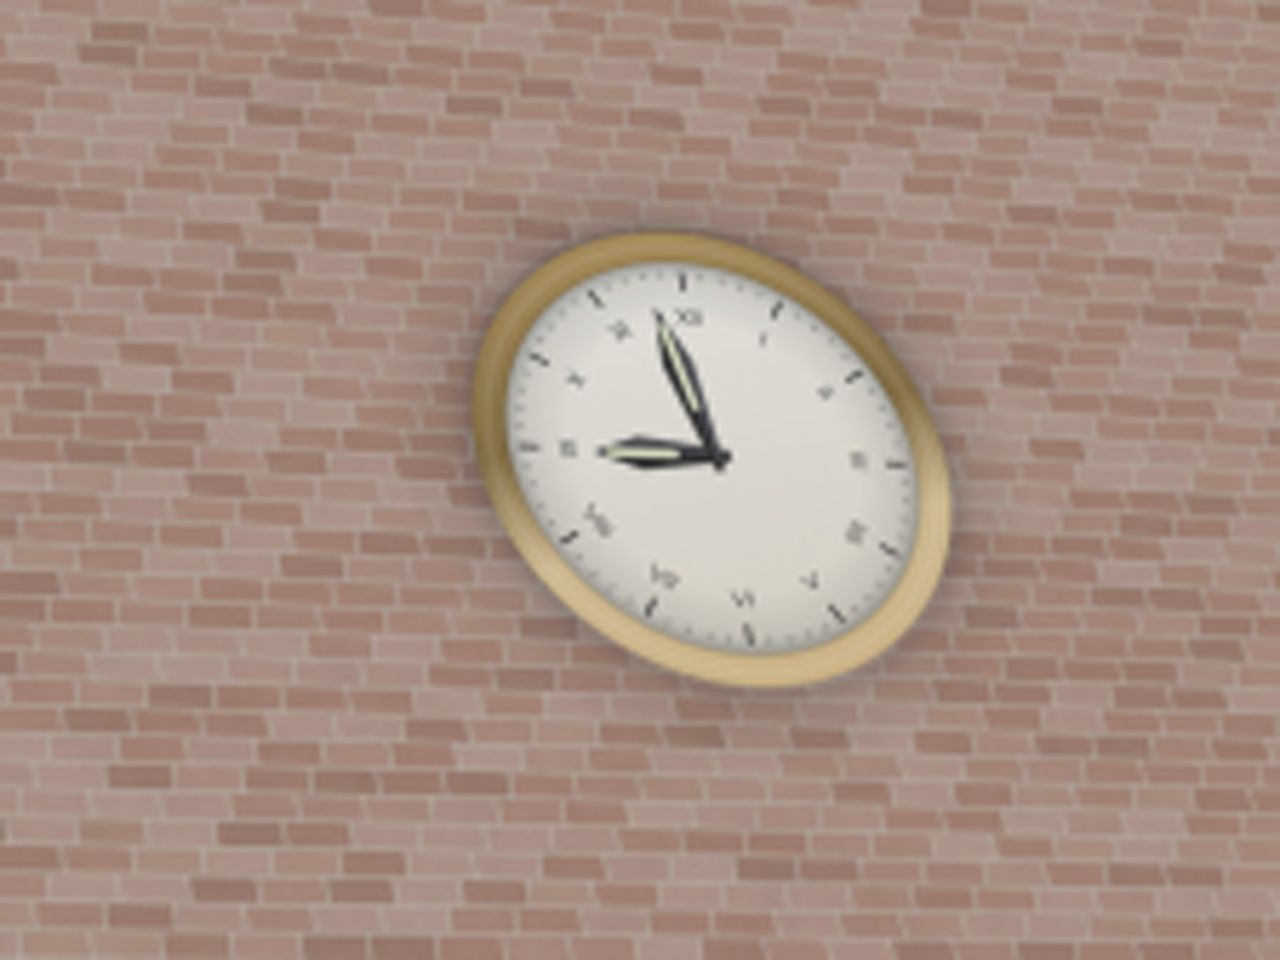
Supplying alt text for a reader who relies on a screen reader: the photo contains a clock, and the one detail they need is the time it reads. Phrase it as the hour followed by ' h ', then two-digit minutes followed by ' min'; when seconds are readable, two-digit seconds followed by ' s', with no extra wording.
8 h 58 min
